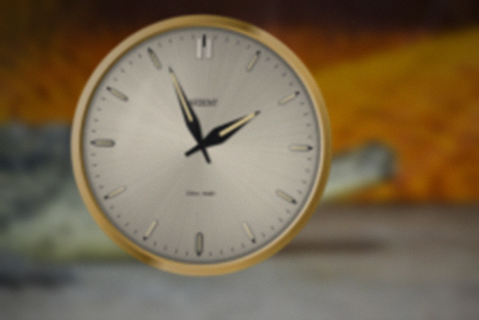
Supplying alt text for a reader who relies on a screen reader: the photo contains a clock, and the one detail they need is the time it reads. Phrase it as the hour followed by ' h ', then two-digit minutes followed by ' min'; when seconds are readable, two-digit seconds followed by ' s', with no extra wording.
1 h 56 min
